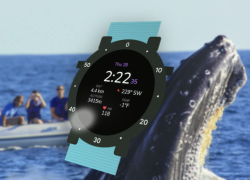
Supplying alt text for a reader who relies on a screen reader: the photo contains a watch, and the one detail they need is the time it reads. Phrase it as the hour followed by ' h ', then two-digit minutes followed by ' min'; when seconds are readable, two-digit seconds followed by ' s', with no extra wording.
2 h 22 min
